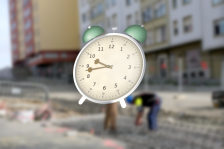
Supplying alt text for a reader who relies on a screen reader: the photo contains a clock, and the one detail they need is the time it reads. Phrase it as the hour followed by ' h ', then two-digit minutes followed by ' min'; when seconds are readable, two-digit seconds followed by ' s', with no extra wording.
9 h 43 min
